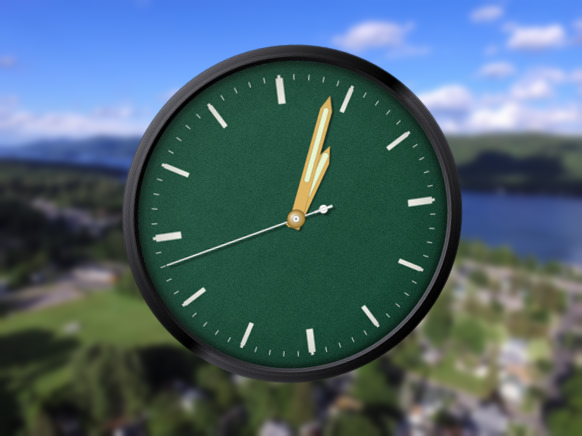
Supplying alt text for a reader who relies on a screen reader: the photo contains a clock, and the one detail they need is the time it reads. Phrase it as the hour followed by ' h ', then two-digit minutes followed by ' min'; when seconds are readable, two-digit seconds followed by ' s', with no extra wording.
1 h 03 min 43 s
